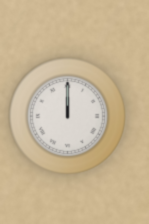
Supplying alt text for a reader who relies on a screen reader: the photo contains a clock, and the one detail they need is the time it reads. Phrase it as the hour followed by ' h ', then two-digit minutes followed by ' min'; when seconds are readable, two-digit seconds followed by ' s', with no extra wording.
12 h 00 min
